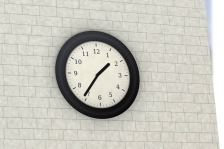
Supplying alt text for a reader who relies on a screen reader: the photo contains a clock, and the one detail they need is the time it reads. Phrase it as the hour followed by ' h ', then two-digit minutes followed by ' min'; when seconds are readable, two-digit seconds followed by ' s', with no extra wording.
1 h 36 min
